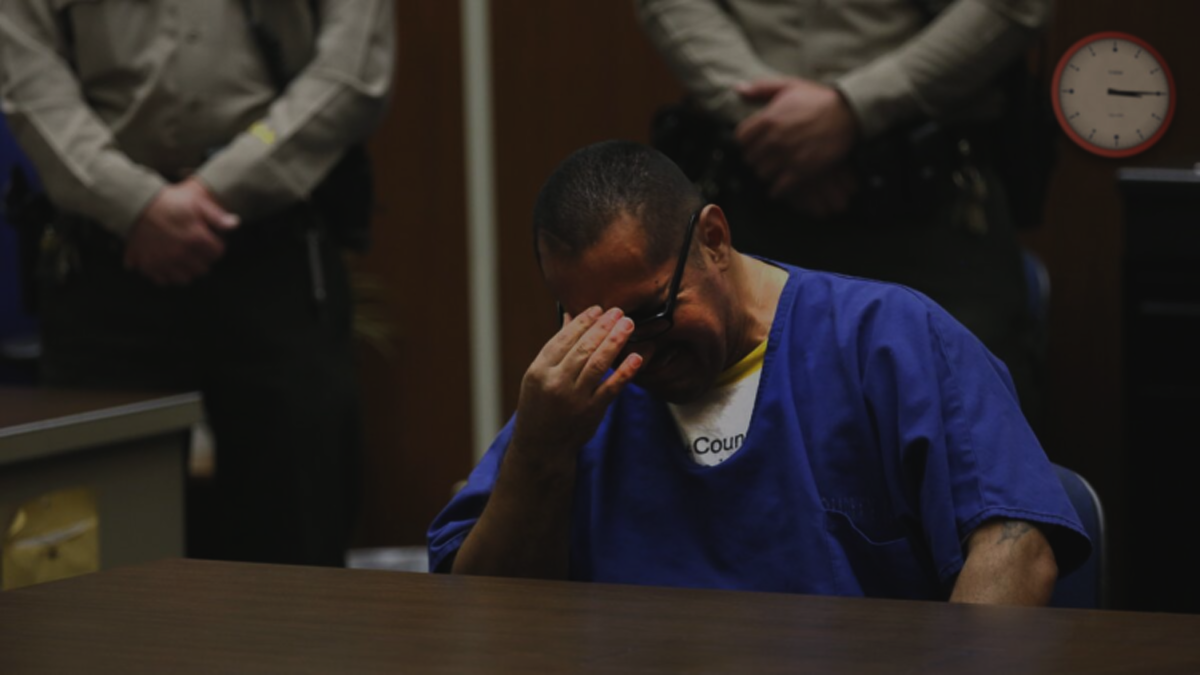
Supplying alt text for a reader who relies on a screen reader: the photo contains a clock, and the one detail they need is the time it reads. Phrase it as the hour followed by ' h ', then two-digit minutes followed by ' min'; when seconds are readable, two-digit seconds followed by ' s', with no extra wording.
3 h 15 min
